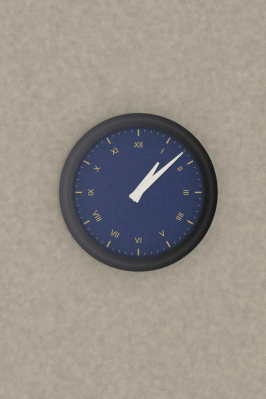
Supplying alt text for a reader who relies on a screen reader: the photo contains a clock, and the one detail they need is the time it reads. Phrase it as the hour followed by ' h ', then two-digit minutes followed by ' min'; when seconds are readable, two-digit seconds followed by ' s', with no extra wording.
1 h 08 min
